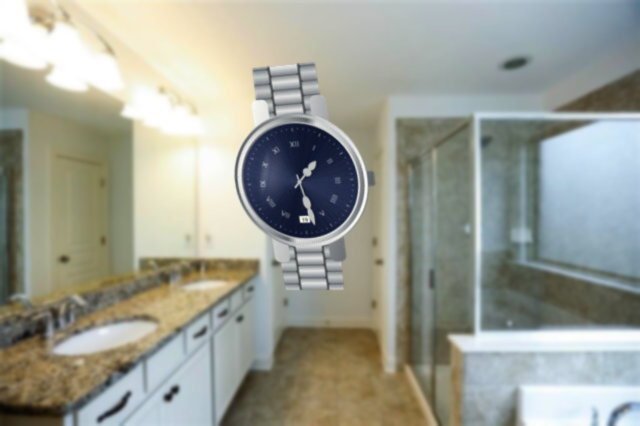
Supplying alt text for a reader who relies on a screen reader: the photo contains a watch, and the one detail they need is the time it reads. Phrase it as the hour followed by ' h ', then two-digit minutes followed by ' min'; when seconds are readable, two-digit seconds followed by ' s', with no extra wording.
1 h 28 min
